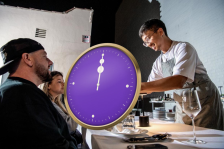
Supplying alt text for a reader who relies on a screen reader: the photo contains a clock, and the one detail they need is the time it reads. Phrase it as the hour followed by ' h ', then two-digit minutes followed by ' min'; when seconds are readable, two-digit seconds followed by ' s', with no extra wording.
12 h 00 min
